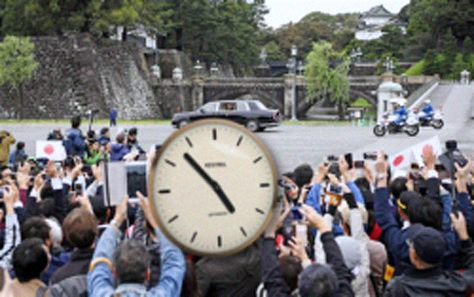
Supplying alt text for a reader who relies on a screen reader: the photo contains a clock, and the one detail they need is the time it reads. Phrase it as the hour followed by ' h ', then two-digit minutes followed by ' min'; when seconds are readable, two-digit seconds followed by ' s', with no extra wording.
4 h 53 min
